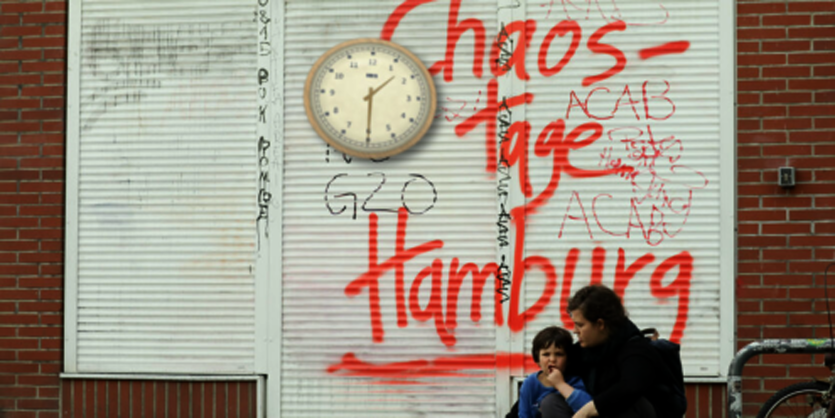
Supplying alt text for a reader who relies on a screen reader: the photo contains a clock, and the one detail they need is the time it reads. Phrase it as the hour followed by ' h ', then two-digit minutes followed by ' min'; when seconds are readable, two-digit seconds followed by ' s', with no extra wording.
1 h 30 min
